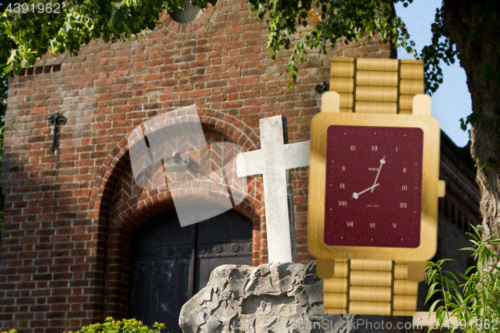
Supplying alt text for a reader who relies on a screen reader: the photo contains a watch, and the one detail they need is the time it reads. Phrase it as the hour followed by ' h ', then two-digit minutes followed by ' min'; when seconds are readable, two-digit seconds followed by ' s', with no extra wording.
8 h 03 min
